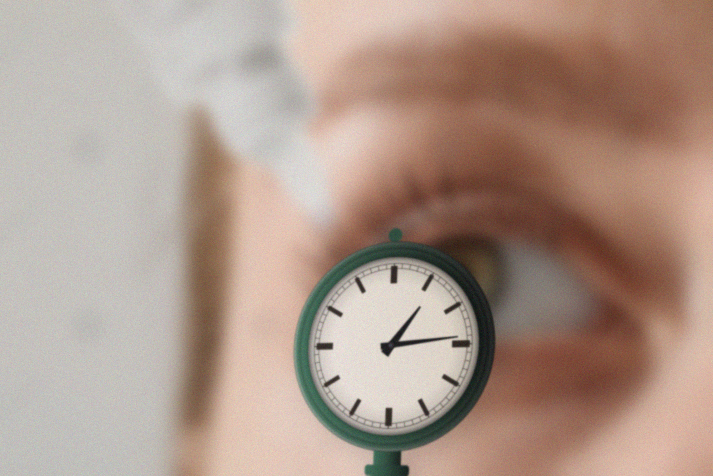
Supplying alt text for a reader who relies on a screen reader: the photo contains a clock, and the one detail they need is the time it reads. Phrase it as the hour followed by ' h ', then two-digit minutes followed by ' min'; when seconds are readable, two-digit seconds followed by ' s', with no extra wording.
1 h 14 min
